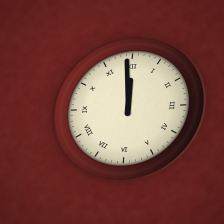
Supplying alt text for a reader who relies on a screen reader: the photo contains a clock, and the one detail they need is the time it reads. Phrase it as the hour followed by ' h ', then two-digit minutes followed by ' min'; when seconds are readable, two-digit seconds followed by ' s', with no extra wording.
11 h 59 min
